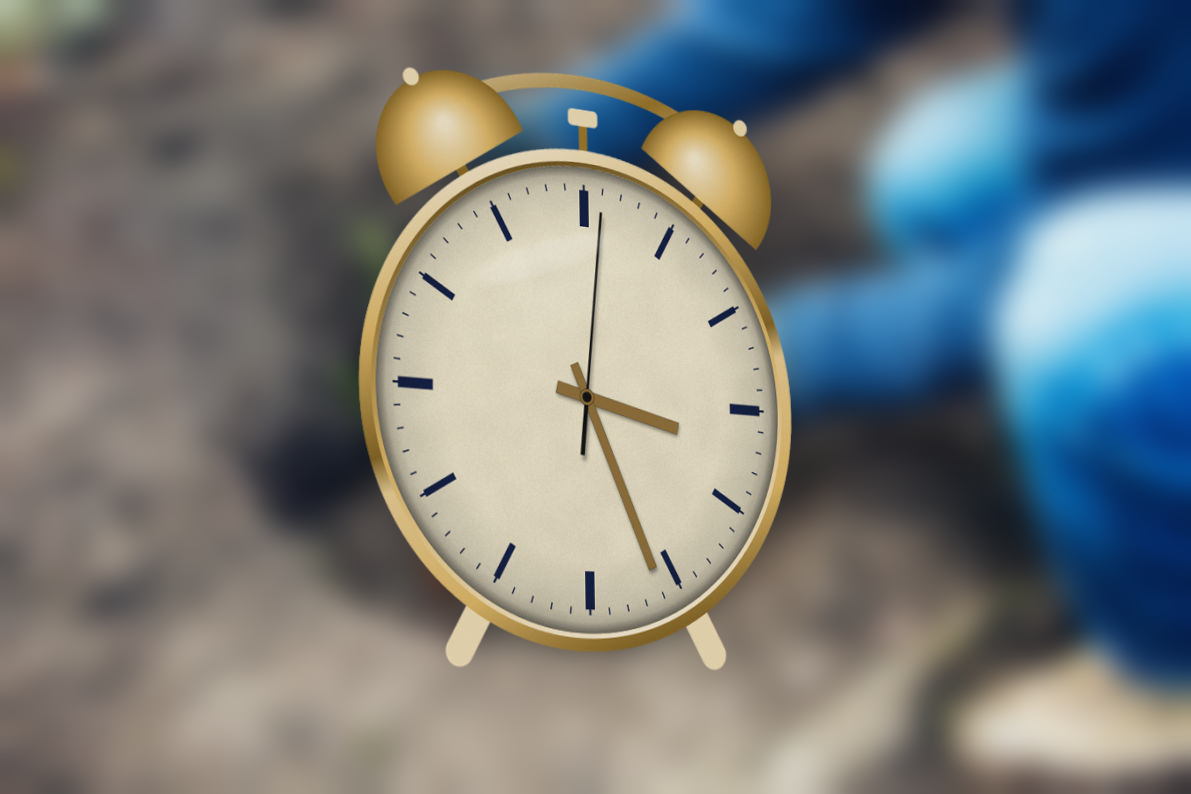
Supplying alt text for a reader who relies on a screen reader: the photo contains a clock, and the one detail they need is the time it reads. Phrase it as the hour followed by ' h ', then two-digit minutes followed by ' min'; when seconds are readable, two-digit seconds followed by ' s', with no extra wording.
3 h 26 min 01 s
